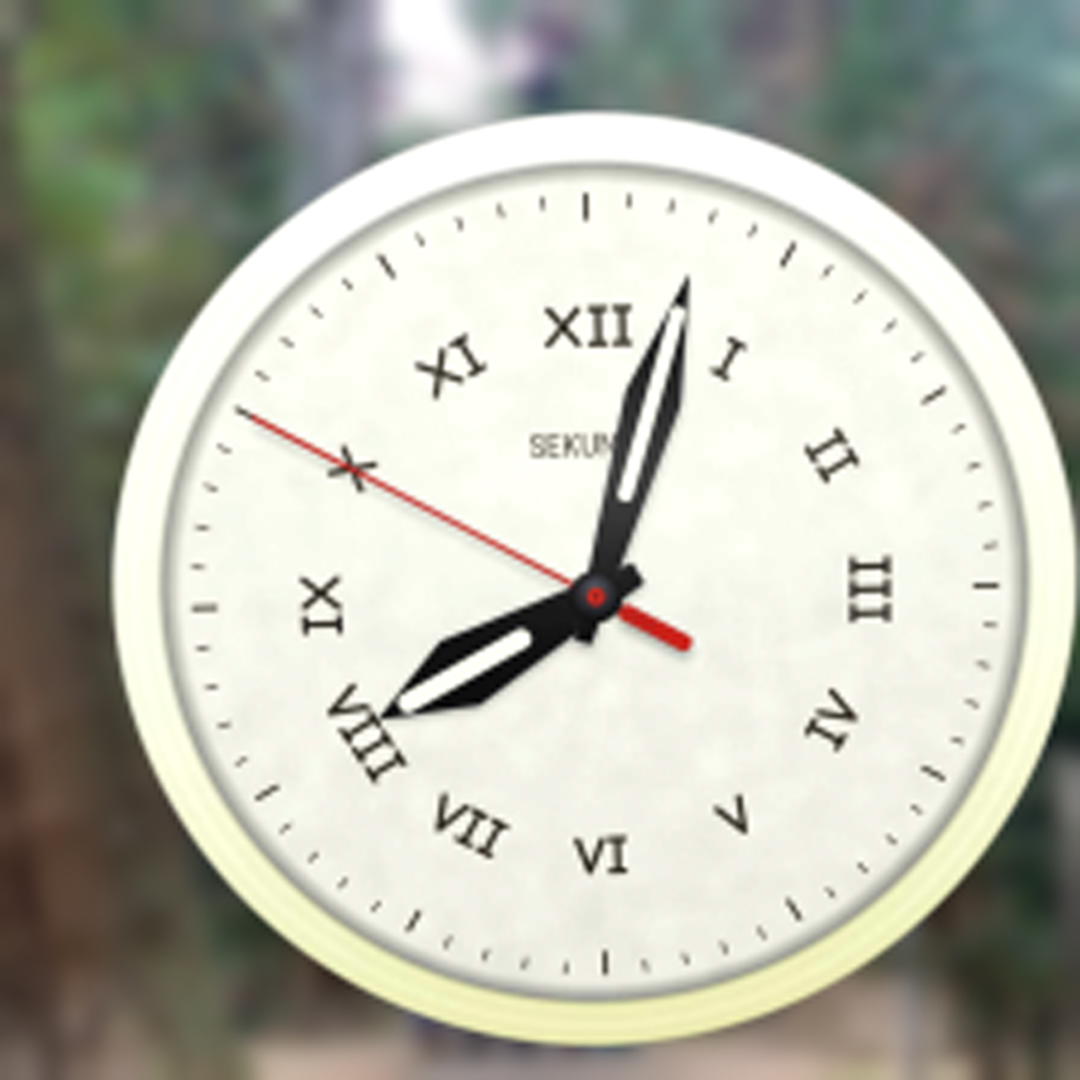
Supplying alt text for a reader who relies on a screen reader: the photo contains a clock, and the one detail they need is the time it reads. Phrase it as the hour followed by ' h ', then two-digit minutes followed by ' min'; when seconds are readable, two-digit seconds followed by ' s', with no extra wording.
8 h 02 min 50 s
